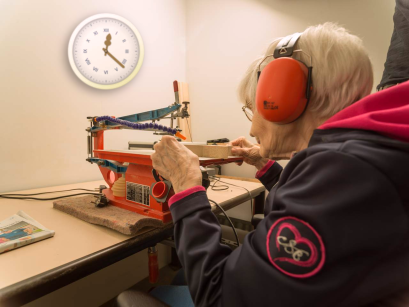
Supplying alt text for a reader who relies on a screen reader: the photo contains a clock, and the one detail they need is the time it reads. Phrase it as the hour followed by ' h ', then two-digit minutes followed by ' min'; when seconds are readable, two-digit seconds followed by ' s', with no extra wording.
12 h 22 min
